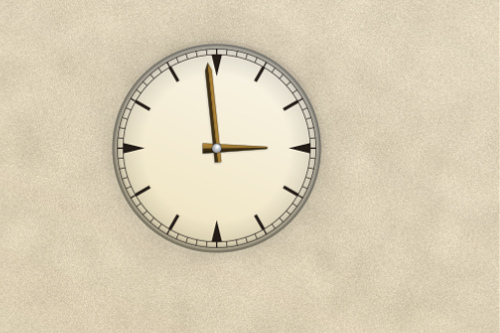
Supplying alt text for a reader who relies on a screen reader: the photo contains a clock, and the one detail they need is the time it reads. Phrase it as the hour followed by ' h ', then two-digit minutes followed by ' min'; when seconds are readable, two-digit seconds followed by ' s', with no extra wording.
2 h 59 min
